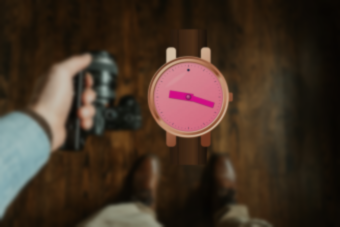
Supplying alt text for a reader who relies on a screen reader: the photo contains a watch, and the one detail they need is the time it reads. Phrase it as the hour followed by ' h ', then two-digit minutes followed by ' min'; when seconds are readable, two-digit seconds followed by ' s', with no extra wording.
9 h 18 min
